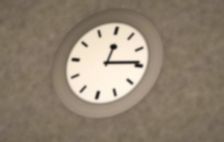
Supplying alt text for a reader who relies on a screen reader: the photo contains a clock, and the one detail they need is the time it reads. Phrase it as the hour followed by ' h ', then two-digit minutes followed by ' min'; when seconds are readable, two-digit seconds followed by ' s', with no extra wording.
12 h 14 min
